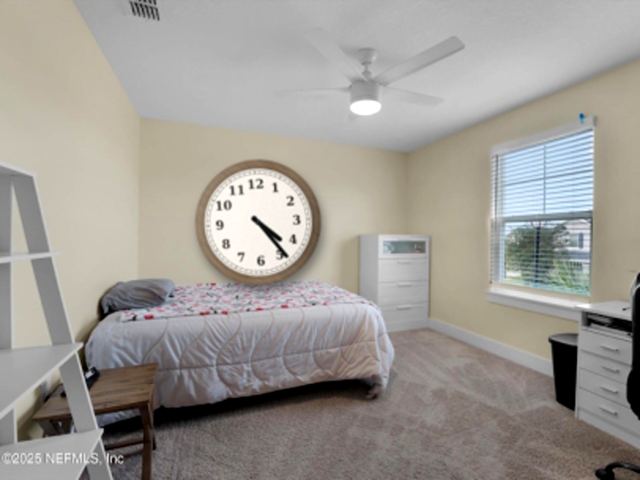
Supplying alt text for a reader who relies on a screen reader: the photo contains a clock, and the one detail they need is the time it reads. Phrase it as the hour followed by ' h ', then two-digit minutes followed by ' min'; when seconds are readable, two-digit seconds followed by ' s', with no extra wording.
4 h 24 min
